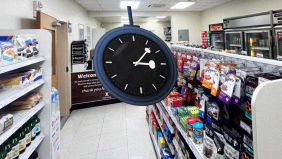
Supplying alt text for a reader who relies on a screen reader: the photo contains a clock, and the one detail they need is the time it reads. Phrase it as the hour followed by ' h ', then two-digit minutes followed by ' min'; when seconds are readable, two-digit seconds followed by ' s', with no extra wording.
3 h 07 min
